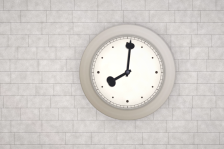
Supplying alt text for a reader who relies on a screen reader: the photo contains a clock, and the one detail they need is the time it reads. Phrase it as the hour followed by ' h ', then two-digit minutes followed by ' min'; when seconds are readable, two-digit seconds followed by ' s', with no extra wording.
8 h 01 min
